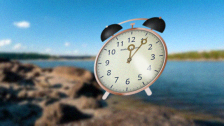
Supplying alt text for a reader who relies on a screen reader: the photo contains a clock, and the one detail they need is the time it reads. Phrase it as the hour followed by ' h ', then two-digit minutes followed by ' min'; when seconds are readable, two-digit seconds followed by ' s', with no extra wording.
12 h 06 min
